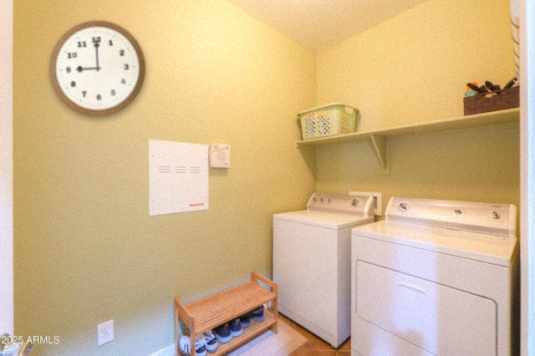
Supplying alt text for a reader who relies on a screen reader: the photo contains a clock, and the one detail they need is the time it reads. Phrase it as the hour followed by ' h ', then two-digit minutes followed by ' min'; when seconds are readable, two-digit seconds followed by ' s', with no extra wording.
9 h 00 min
